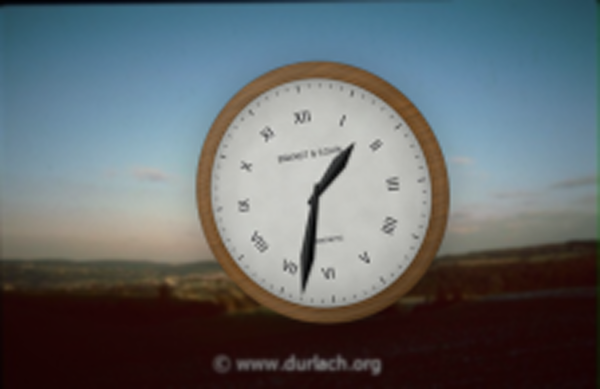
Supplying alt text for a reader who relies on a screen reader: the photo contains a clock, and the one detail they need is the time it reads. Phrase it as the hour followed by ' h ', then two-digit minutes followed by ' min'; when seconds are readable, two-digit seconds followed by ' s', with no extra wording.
1 h 33 min
